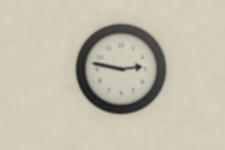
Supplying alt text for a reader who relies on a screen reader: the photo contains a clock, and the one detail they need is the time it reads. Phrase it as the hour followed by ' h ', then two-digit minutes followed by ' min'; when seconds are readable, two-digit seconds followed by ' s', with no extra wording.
2 h 47 min
